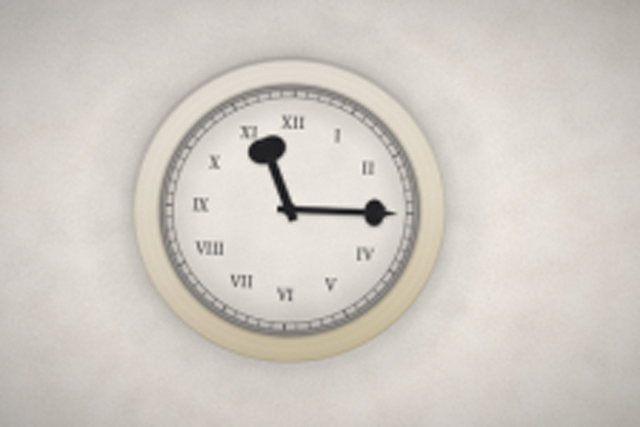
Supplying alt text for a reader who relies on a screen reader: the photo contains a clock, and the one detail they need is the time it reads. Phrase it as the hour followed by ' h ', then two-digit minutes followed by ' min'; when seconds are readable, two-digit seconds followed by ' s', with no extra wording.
11 h 15 min
